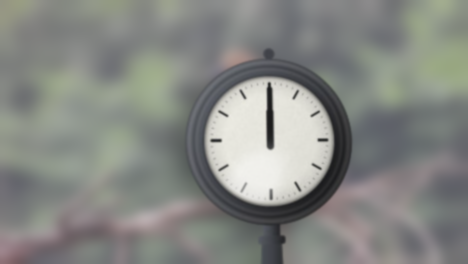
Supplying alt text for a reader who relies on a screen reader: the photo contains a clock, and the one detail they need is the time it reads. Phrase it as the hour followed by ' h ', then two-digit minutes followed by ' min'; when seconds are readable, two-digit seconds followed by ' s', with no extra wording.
12 h 00 min
